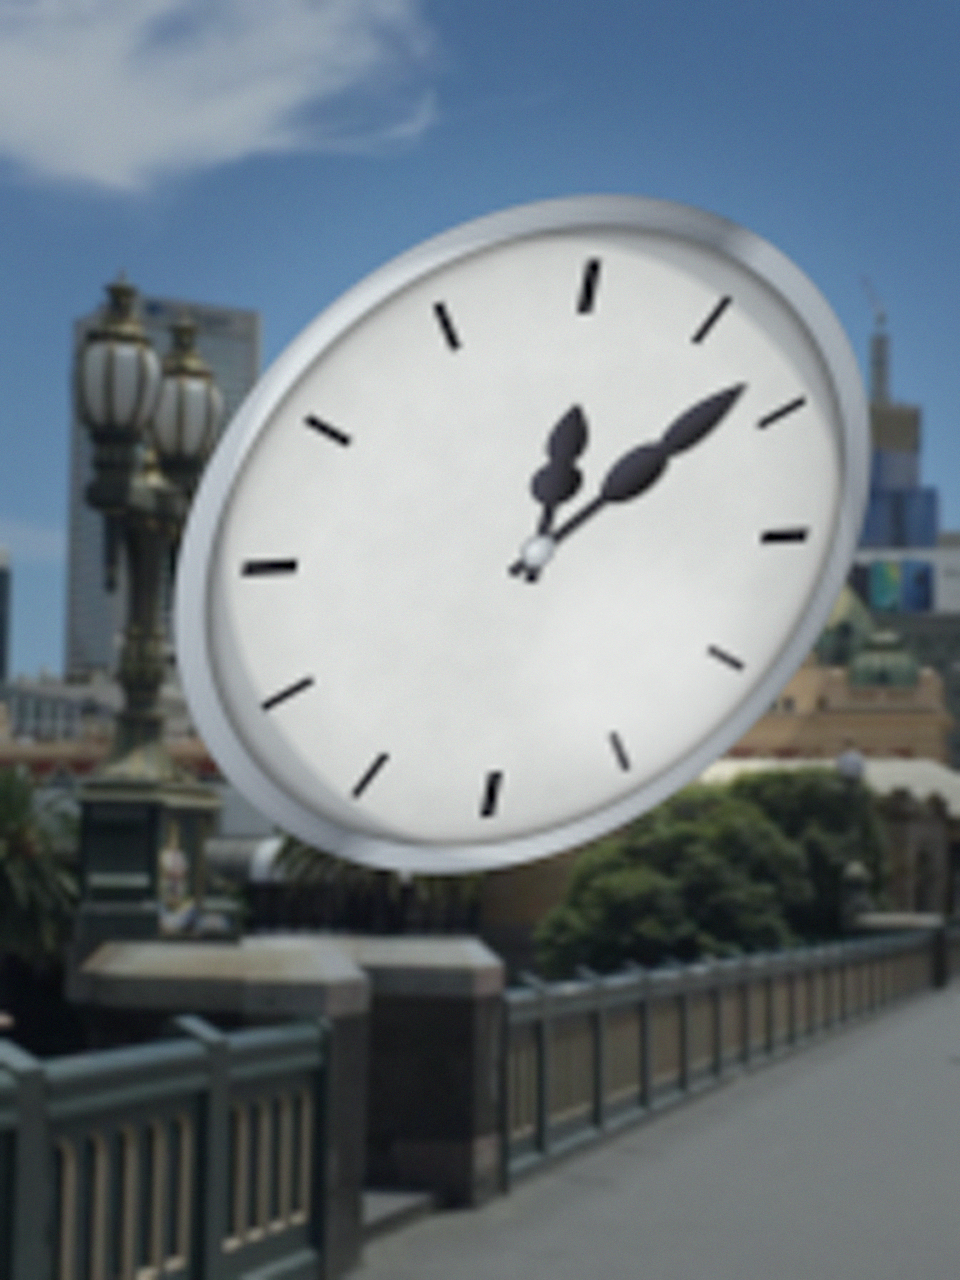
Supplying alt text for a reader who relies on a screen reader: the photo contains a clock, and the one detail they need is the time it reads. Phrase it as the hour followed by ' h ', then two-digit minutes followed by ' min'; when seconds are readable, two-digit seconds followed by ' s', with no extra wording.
12 h 08 min
